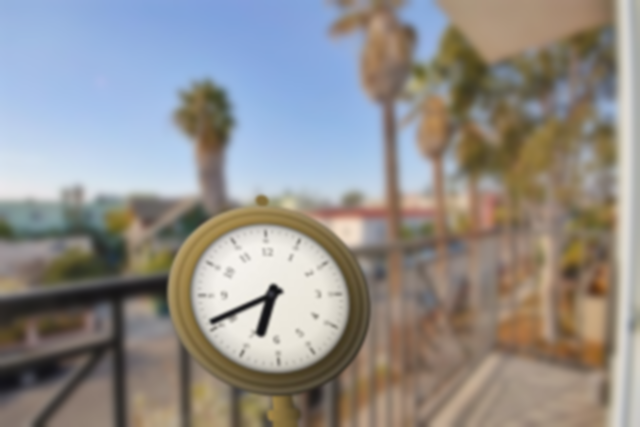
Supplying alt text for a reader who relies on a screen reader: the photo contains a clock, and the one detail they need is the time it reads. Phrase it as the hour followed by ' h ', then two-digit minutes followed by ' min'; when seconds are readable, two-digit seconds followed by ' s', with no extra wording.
6 h 41 min
